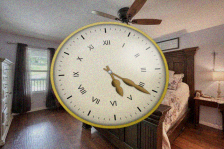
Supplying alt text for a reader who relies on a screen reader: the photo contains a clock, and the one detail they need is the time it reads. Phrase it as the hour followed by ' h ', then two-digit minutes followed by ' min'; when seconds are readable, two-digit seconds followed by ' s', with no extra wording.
5 h 21 min
